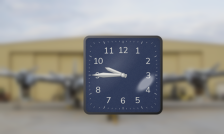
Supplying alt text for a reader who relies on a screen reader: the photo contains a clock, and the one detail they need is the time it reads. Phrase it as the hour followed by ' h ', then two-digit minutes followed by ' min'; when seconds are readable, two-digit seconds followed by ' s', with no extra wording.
9 h 45 min
